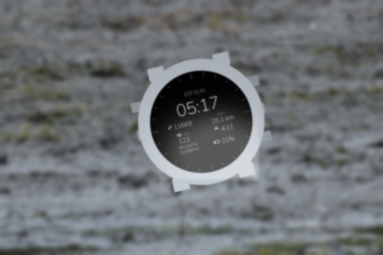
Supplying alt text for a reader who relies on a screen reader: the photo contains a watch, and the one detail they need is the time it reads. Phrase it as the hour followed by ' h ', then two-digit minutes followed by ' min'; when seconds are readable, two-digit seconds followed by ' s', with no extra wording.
5 h 17 min
